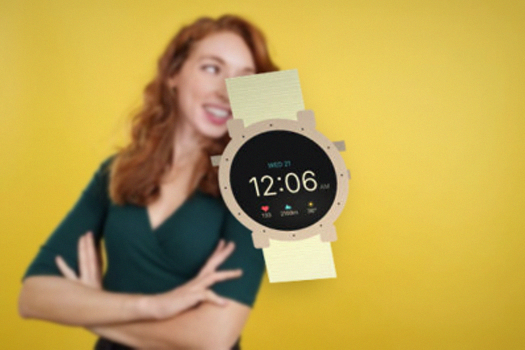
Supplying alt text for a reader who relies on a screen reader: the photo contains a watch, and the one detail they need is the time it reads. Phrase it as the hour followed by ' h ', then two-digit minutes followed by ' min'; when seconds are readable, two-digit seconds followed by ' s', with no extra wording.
12 h 06 min
